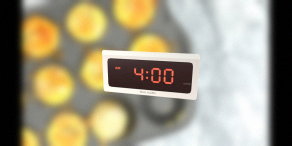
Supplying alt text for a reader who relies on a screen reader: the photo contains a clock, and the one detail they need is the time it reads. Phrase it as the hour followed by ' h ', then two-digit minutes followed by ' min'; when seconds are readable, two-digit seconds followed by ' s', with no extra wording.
4 h 00 min
